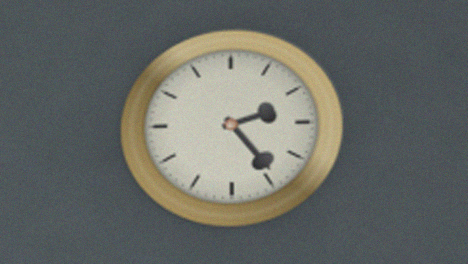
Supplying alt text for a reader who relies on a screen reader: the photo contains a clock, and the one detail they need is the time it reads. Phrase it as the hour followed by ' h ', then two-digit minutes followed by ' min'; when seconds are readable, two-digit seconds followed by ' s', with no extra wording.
2 h 24 min
